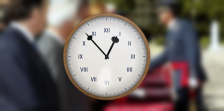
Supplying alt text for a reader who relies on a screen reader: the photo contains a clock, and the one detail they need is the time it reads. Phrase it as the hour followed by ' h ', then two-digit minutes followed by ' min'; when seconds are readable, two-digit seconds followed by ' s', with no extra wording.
12 h 53 min
